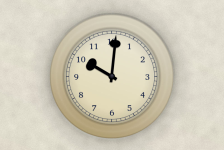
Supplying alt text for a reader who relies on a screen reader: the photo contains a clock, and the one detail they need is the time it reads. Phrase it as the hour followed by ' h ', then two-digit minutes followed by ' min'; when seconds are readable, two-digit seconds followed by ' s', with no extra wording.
10 h 01 min
